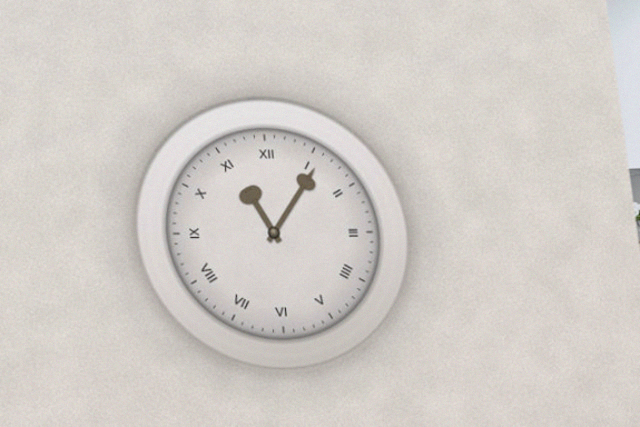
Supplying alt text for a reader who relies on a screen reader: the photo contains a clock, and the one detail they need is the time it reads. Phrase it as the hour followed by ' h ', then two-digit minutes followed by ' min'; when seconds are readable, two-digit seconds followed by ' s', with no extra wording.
11 h 06 min
